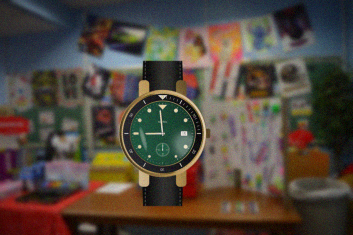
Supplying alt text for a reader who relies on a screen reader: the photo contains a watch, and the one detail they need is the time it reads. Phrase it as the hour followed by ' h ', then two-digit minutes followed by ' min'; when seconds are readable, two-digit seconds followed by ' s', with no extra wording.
8 h 59 min
